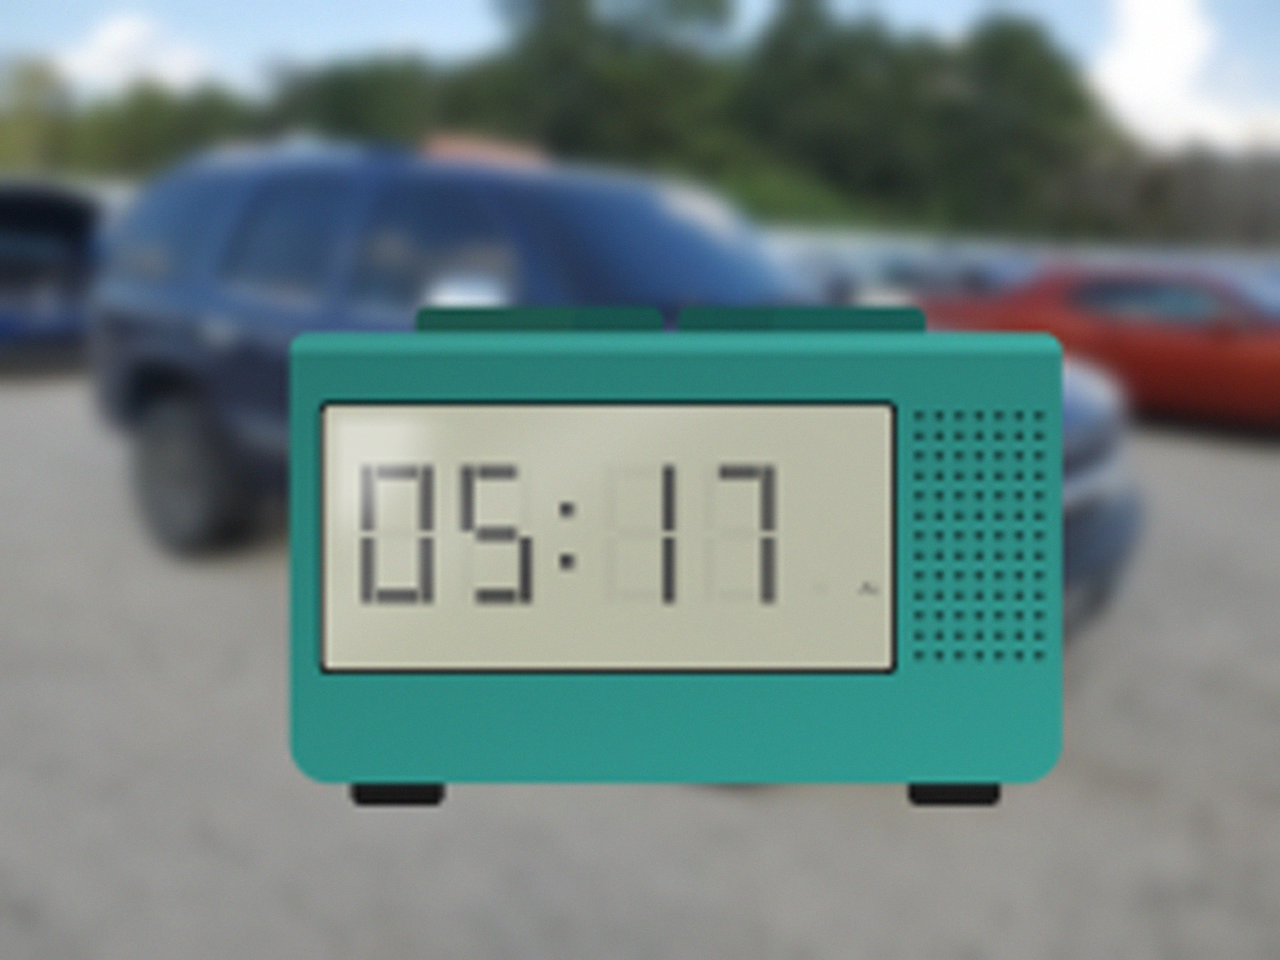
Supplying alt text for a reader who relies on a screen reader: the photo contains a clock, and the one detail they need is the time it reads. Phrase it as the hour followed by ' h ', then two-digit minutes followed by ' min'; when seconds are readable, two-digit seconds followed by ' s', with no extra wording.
5 h 17 min
